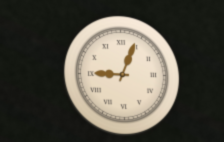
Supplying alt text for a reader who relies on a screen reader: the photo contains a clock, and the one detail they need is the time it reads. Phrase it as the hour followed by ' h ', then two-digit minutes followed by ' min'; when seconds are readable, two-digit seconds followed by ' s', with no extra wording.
9 h 04 min
